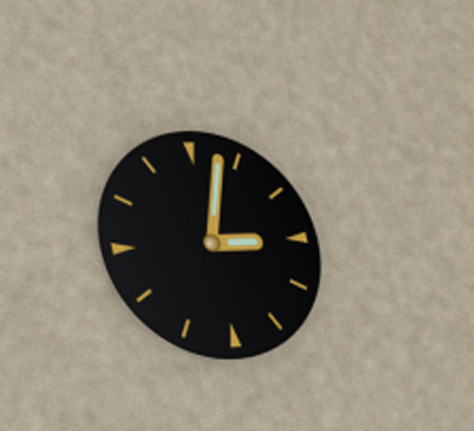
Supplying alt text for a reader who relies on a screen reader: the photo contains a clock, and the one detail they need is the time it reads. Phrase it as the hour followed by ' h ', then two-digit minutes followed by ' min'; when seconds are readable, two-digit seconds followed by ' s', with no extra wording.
3 h 03 min
